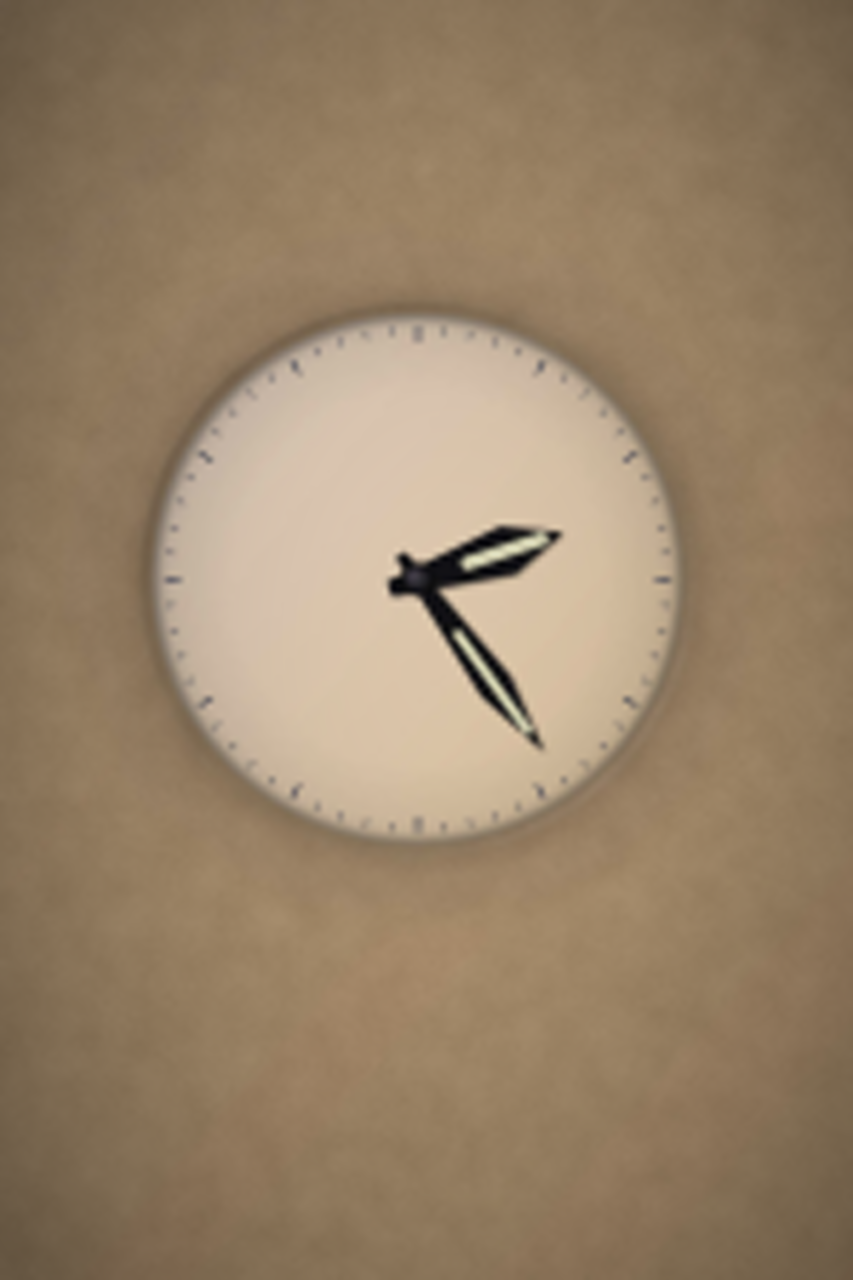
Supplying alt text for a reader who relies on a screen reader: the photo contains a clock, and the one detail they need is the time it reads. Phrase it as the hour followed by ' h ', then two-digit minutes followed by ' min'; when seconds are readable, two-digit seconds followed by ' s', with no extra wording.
2 h 24 min
